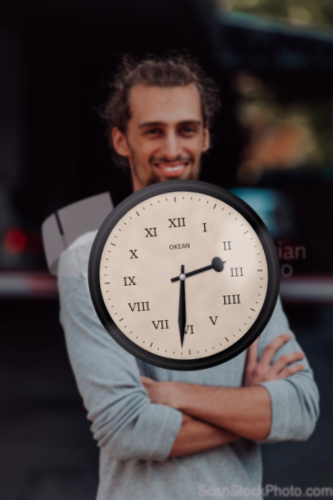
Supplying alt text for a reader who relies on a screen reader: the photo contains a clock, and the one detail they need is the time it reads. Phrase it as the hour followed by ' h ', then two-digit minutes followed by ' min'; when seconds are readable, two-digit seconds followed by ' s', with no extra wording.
2 h 31 min
